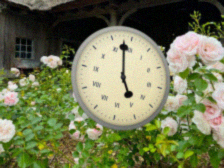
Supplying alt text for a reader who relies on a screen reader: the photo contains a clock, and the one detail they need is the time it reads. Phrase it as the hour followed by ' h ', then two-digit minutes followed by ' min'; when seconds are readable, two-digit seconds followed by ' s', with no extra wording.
4 h 58 min
